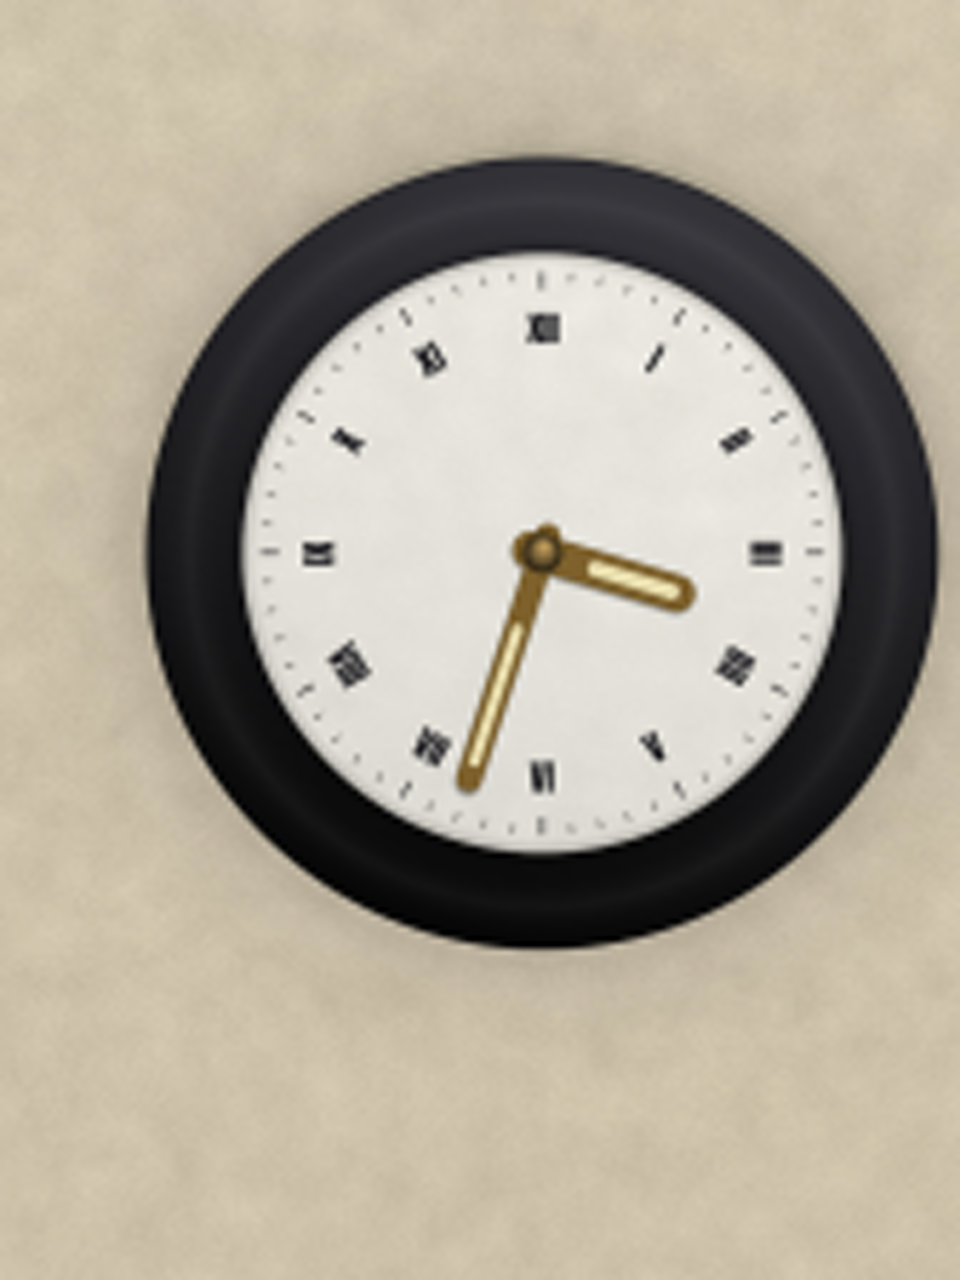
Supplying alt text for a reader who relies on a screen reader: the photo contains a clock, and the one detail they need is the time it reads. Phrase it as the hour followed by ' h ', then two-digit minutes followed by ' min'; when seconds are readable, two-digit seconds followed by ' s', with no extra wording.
3 h 33 min
